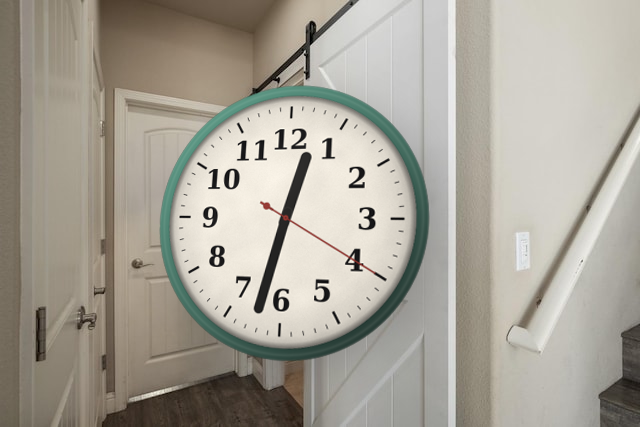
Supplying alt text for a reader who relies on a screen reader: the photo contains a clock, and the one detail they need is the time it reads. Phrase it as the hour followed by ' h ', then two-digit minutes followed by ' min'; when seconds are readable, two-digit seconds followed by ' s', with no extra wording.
12 h 32 min 20 s
